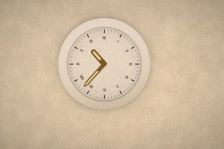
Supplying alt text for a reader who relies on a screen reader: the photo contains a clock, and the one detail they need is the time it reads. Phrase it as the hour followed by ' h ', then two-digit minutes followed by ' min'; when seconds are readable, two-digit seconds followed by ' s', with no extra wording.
10 h 37 min
